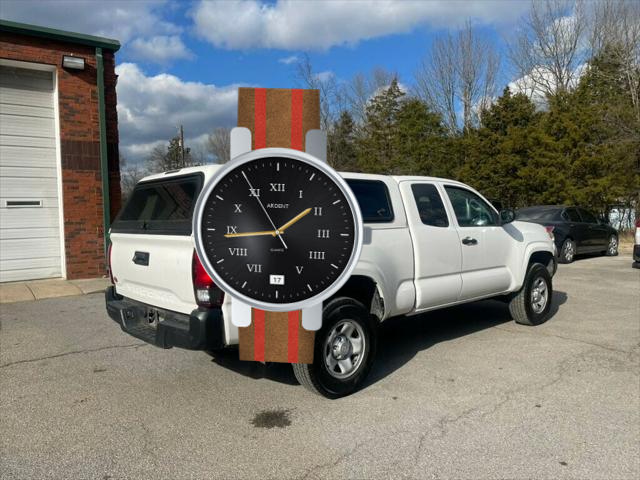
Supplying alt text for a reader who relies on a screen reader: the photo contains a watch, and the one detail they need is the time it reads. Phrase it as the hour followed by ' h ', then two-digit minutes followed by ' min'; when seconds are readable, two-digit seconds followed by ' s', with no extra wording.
1 h 43 min 55 s
